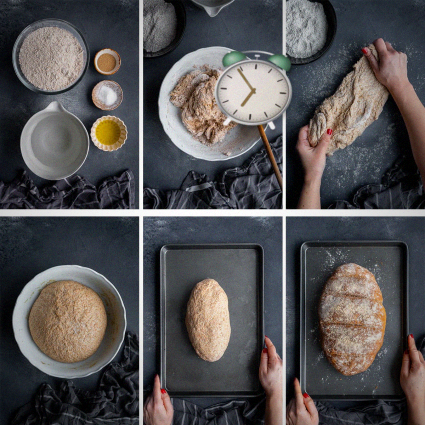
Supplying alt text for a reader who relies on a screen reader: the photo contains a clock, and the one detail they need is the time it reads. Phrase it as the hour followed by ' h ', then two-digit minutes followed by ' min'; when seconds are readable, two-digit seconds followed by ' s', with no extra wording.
6 h 54 min
